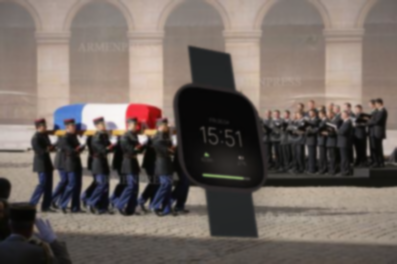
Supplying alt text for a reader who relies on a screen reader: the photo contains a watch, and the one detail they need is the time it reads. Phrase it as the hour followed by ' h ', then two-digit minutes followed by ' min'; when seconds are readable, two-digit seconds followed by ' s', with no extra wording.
15 h 51 min
